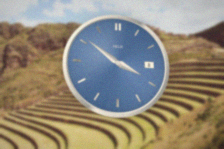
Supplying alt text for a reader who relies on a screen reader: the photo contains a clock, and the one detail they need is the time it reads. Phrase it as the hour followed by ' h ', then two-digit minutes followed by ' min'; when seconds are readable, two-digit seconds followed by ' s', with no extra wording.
3 h 51 min
